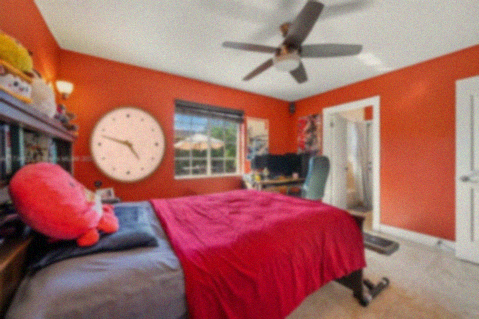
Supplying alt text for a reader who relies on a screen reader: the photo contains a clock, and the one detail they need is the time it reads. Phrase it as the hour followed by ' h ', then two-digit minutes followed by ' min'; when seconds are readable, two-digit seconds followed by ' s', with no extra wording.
4 h 48 min
